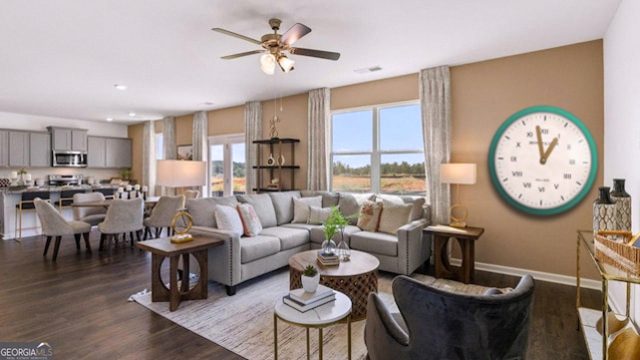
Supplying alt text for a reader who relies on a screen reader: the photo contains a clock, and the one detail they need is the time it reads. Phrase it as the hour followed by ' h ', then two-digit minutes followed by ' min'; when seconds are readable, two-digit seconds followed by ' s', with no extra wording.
12 h 58 min
